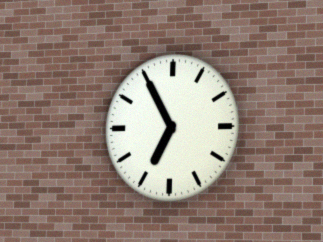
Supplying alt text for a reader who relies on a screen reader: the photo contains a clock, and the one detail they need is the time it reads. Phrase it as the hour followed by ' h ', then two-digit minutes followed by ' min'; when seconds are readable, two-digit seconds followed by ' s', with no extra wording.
6 h 55 min
